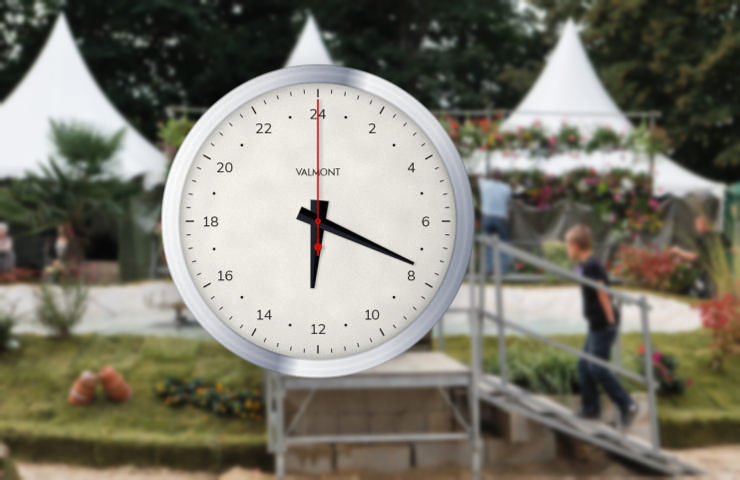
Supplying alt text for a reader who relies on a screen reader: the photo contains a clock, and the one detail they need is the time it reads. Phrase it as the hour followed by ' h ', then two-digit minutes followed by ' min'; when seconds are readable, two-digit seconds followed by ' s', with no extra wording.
12 h 19 min 00 s
